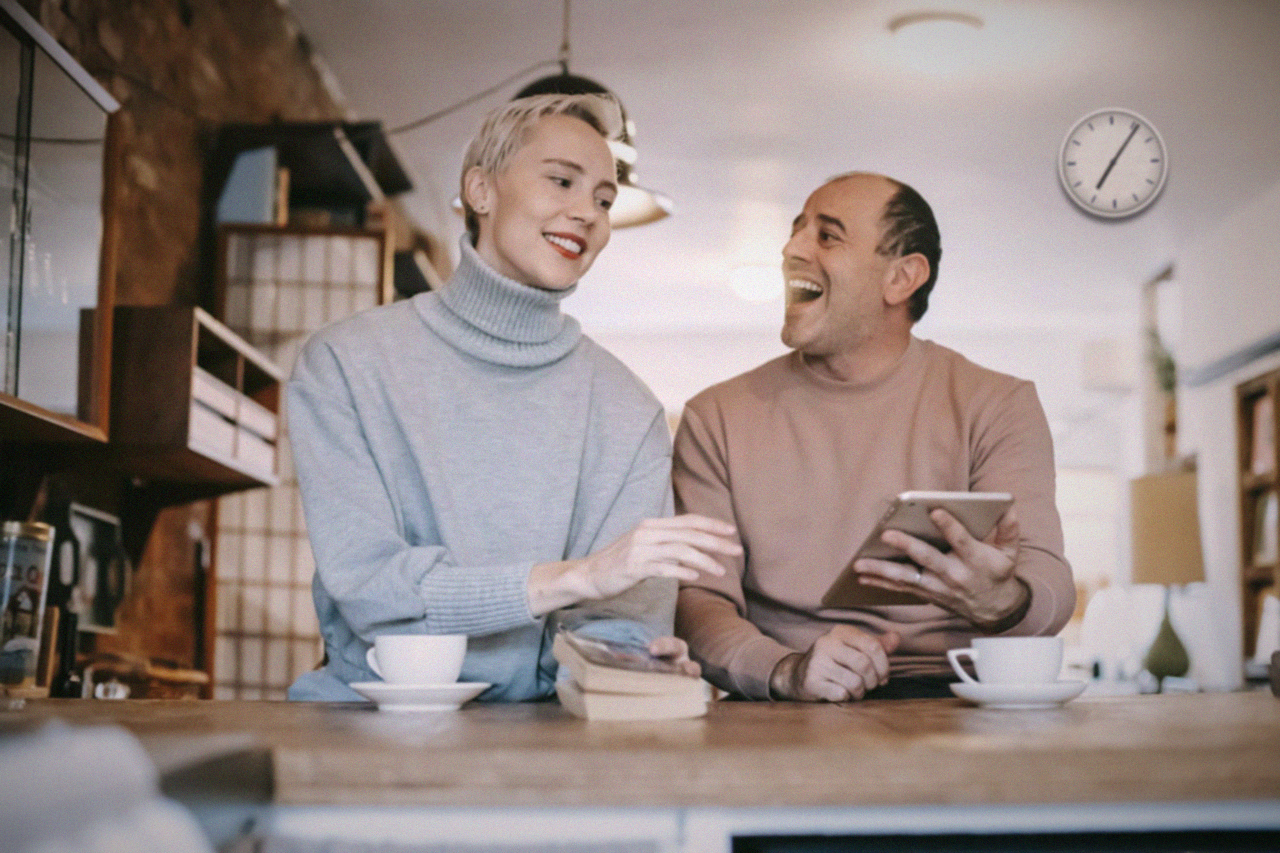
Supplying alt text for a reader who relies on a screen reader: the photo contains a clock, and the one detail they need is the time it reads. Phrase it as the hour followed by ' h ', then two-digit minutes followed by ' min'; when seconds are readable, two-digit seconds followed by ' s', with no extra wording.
7 h 06 min
